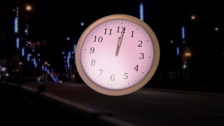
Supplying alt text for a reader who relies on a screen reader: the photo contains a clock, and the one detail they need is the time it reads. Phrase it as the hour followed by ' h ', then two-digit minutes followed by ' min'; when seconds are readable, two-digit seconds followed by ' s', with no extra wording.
12 h 01 min
